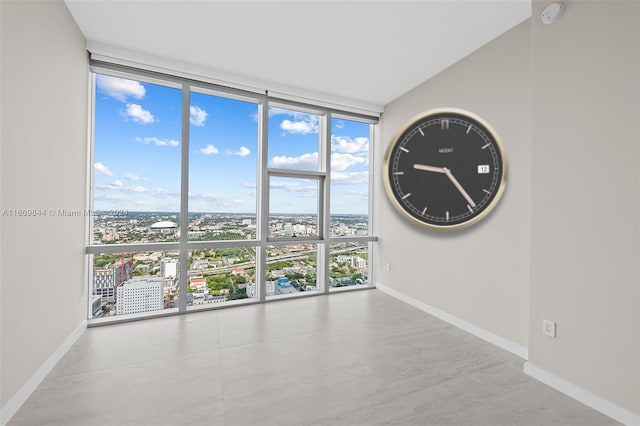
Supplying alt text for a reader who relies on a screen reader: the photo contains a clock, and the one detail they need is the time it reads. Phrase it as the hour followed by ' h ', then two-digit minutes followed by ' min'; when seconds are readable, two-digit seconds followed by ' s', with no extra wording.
9 h 24 min
